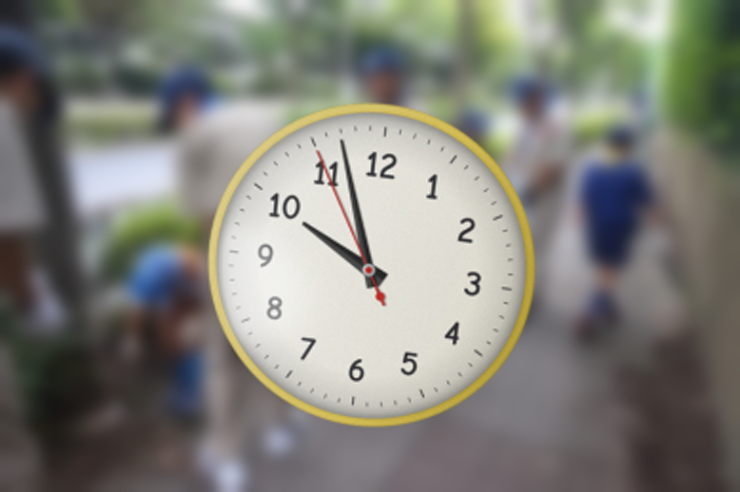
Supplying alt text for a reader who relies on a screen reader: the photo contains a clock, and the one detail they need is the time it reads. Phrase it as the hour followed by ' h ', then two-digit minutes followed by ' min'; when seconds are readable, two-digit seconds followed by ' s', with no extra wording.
9 h 56 min 55 s
